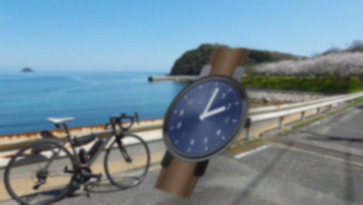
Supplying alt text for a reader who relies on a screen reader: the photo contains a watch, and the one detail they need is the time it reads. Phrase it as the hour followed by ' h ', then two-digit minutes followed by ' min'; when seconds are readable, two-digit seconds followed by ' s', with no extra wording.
2 h 01 min
